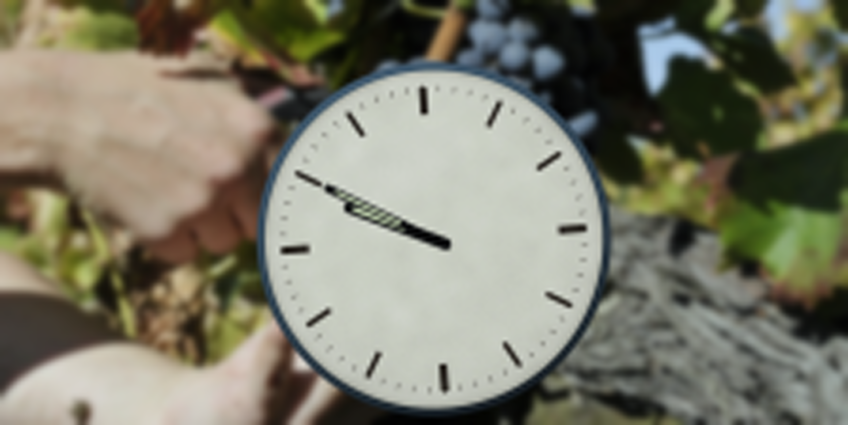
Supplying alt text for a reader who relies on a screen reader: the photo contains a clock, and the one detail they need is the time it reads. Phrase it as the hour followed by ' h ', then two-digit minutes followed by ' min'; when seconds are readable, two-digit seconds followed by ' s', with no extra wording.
9 h 50 min
